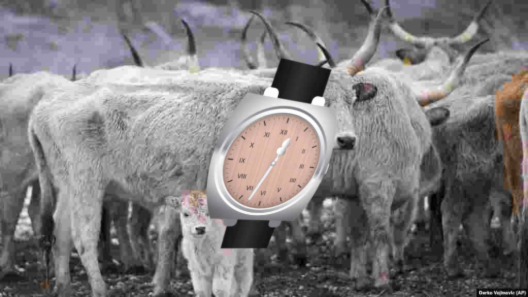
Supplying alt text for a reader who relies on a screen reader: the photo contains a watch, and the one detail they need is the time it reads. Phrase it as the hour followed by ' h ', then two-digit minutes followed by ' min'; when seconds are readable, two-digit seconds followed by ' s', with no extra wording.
12 h 33 min
